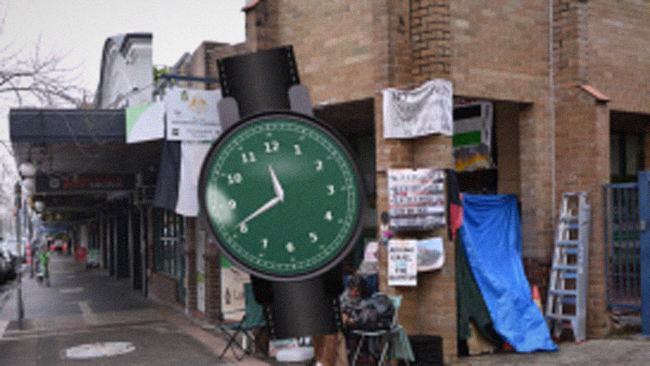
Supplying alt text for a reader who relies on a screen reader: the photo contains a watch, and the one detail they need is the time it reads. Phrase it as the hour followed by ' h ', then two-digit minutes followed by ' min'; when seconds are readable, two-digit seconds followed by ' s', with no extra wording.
11 h 41 min
